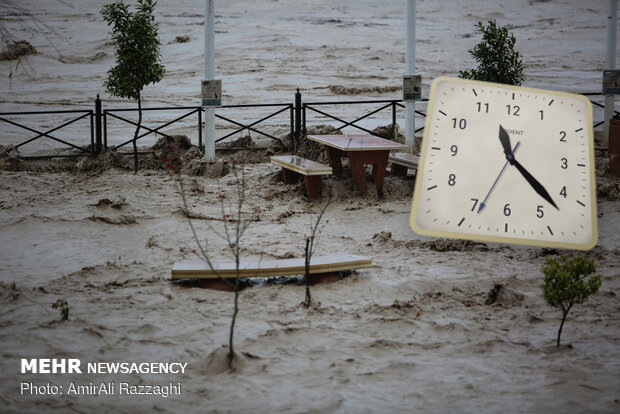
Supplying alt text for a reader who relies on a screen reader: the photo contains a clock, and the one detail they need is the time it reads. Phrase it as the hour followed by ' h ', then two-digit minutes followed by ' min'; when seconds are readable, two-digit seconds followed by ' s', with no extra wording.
11 h 22 min 34 s
